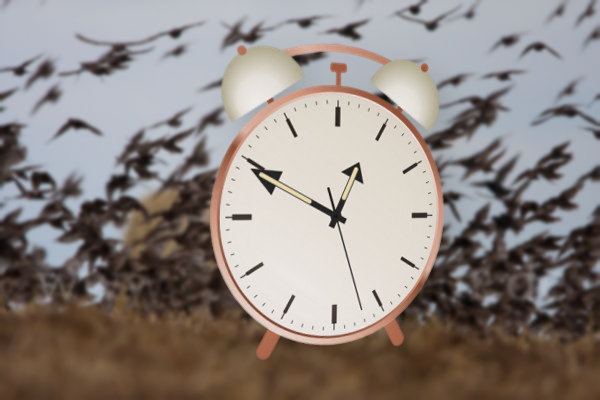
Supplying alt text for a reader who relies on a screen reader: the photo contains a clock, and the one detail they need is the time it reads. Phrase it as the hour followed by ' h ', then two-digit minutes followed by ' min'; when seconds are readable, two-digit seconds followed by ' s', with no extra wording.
12 h 49 min 27 s
